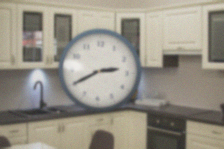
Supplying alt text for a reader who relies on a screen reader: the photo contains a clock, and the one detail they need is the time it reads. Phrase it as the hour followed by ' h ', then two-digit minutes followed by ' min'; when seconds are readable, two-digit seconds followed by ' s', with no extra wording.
2 h 40 min
